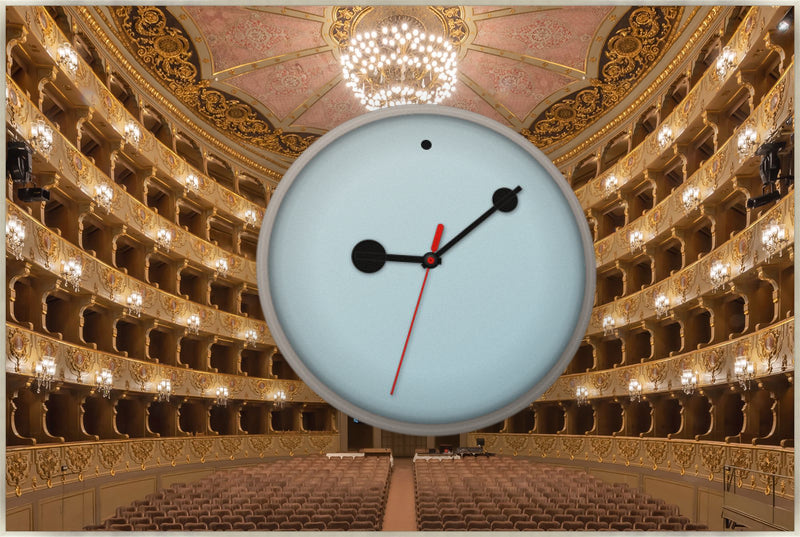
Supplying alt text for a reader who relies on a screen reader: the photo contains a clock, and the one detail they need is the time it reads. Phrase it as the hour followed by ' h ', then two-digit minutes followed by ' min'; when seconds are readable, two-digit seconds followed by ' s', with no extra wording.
9 h 08 min 33 s
